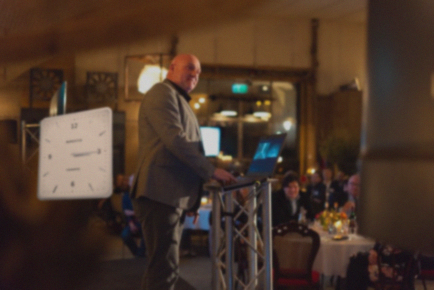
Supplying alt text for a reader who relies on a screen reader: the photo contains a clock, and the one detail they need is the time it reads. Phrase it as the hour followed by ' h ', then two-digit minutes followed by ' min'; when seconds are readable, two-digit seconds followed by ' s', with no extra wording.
3 h 15 min
